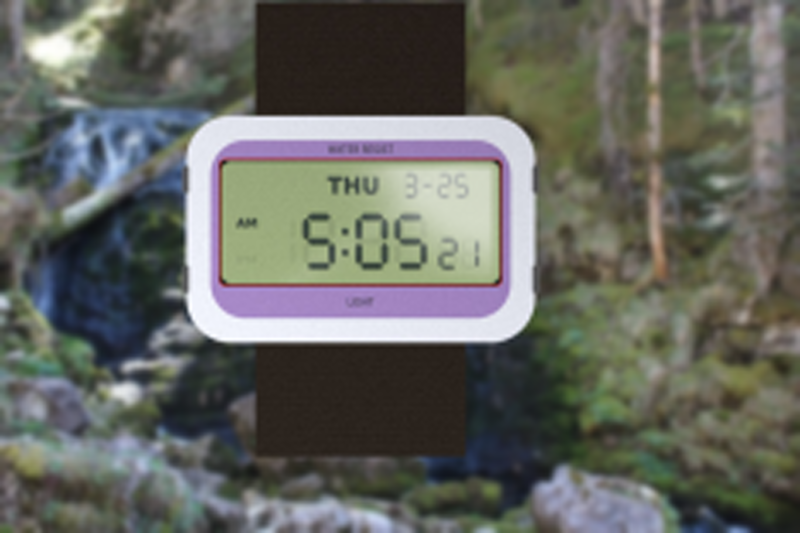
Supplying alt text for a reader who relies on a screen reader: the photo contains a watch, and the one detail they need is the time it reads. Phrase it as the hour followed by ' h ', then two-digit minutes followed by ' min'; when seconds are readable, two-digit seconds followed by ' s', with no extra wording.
5 h 05 min 21 s
